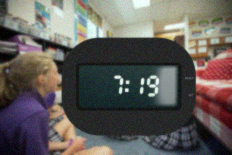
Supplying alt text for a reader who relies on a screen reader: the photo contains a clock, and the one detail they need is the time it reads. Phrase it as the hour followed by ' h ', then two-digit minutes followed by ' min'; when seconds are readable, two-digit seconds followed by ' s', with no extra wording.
7 h 19 min
